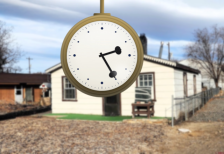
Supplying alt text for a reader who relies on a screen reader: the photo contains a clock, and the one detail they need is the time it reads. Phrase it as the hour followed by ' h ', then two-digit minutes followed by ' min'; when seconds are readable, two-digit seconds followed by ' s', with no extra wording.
2 h 25 min
